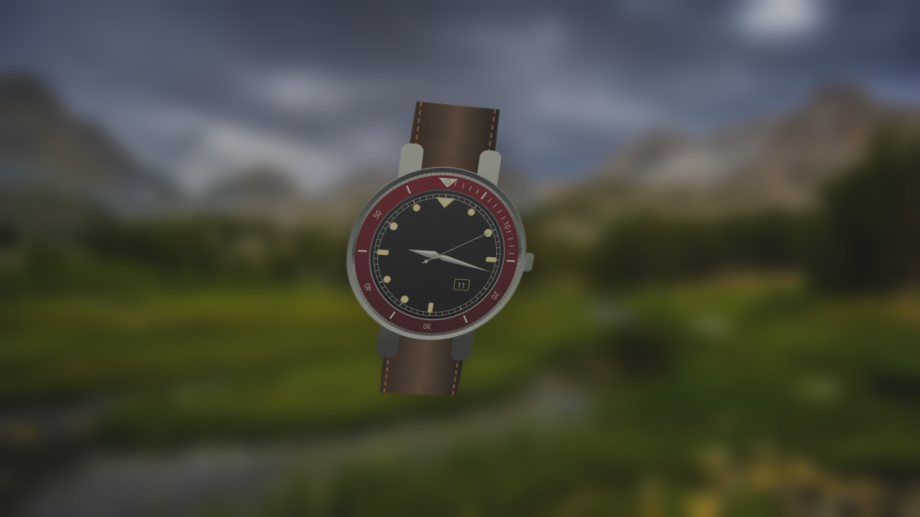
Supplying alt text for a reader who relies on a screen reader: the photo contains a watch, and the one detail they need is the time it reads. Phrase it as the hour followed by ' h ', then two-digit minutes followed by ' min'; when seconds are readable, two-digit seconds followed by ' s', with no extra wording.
9 h 17 min 10 s
